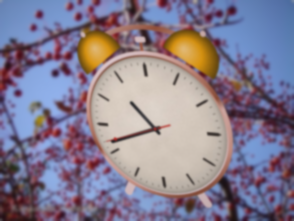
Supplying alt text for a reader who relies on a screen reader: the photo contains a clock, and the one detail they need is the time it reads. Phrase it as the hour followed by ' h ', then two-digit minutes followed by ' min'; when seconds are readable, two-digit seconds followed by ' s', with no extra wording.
10 h 41 min 42 s
